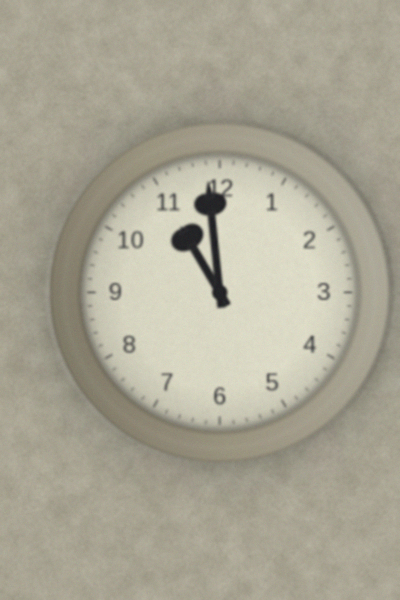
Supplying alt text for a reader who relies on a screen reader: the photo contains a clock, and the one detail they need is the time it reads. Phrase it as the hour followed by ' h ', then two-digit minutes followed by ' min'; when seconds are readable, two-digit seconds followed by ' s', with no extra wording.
10 h 59 min
